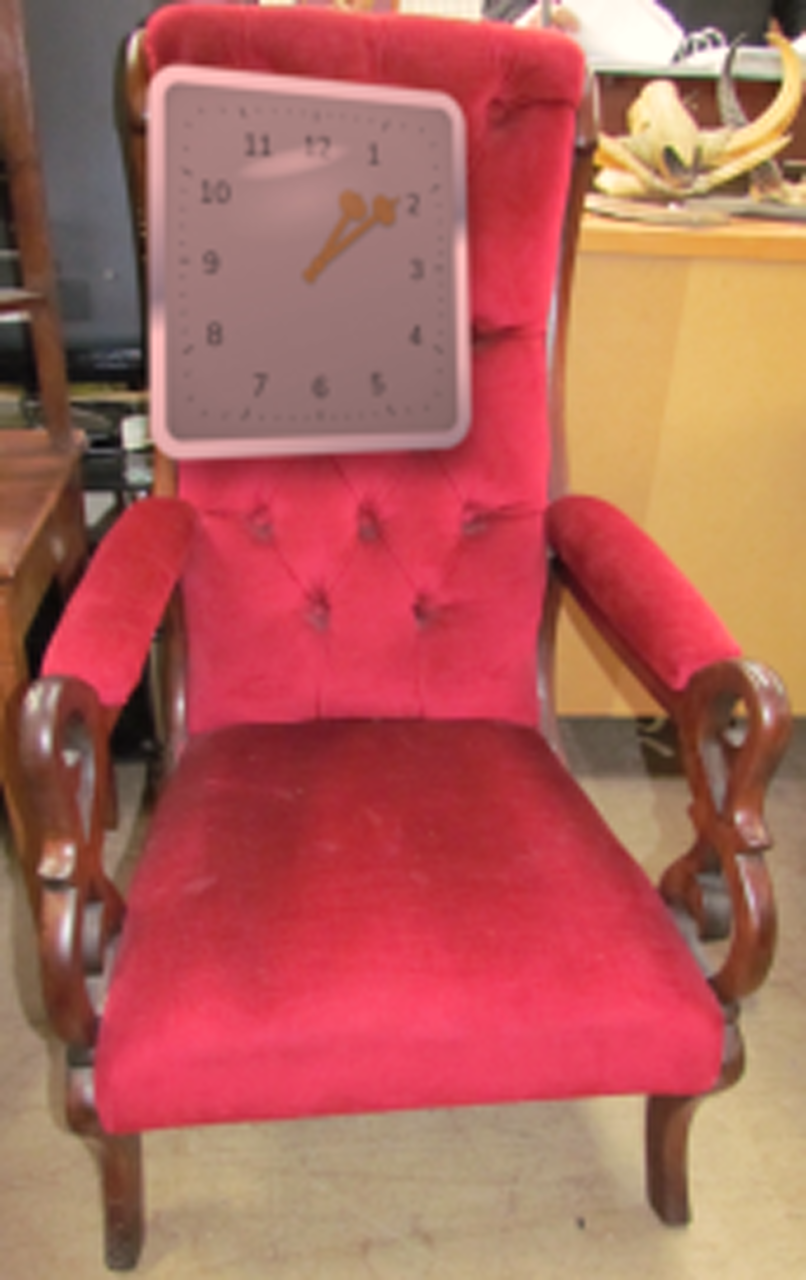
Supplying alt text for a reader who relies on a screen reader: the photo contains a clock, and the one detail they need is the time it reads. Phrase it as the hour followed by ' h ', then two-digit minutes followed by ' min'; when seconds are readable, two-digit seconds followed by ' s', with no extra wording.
1 h 09 min
